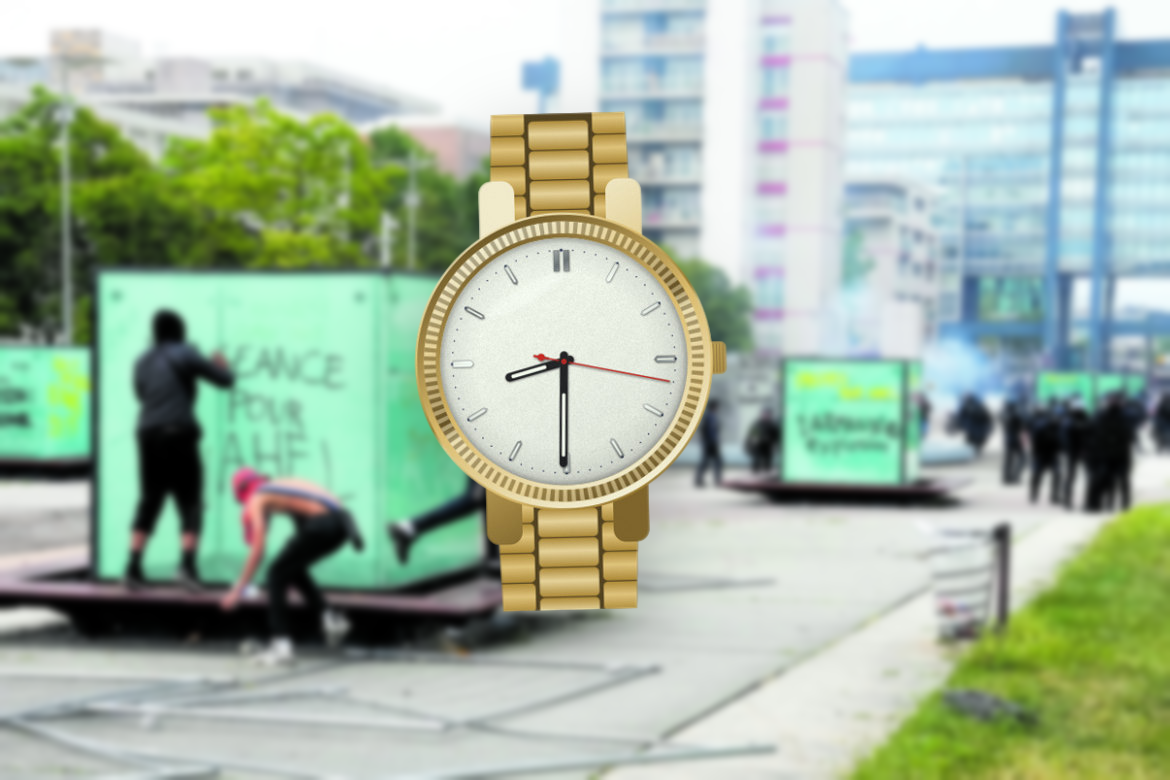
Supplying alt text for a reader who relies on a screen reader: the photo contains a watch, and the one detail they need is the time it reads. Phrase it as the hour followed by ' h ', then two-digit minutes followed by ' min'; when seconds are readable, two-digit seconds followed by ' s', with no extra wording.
8 h 30 min 17 s
